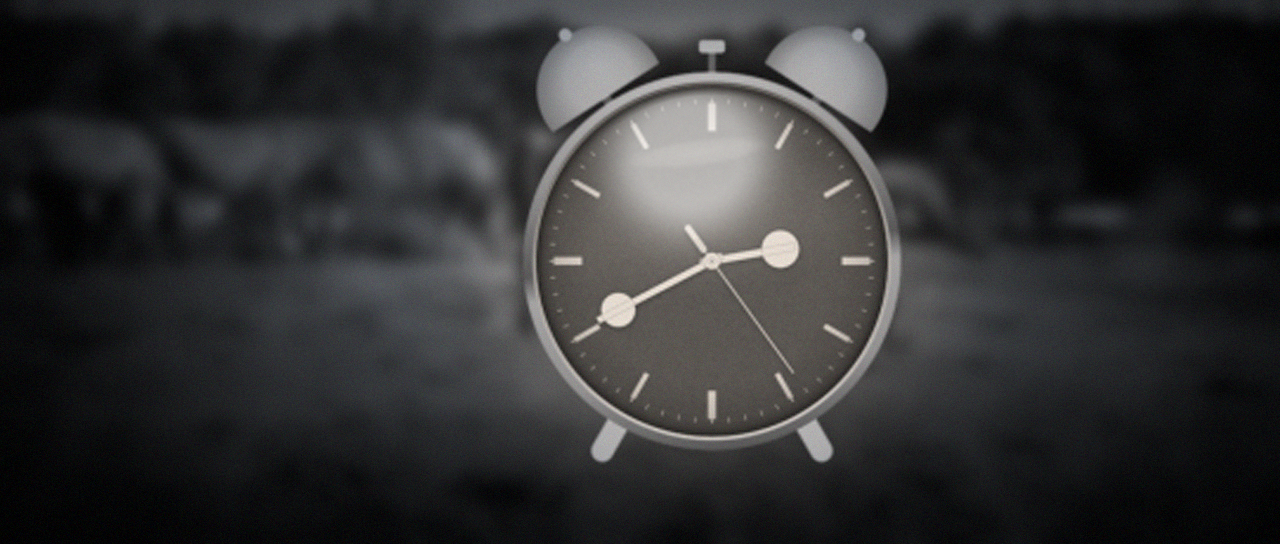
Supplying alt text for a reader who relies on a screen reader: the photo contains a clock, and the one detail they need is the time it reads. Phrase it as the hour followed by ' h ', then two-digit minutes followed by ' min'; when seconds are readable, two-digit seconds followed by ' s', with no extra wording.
2 h 40 min 24 s
